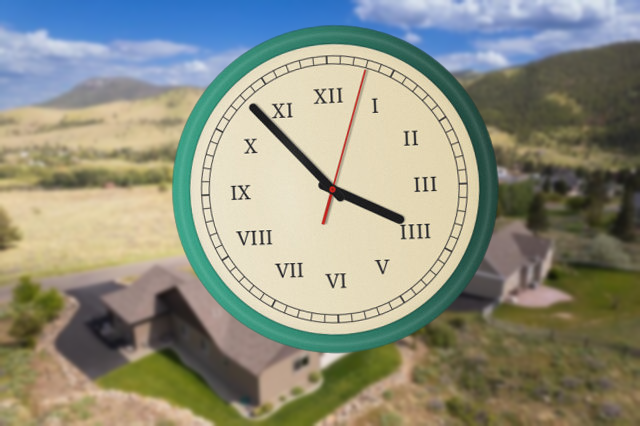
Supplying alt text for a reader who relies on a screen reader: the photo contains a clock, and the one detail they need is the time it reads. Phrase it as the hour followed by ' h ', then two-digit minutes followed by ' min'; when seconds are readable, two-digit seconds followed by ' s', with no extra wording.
3 h 53 min 03 s
